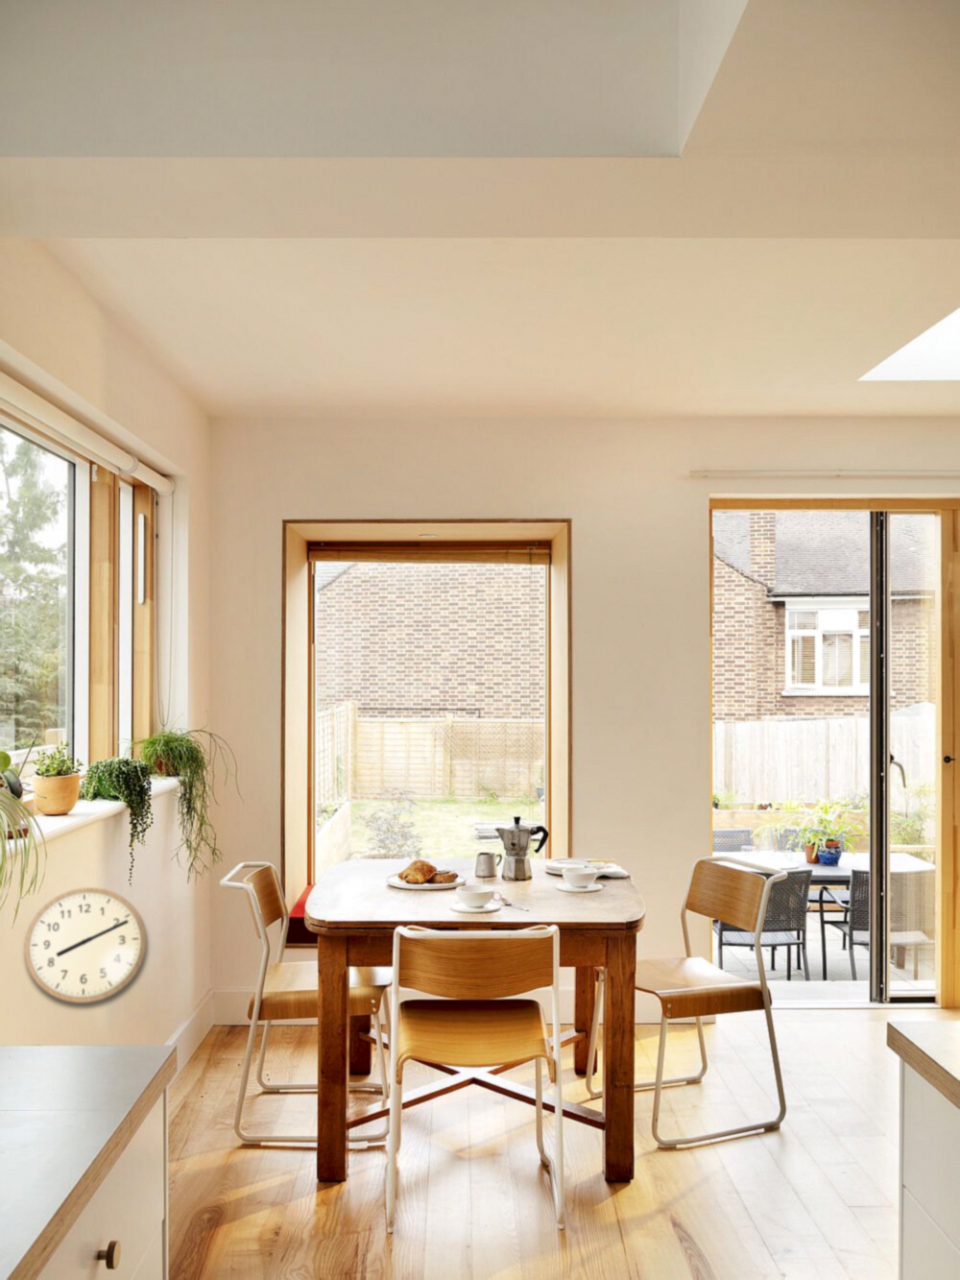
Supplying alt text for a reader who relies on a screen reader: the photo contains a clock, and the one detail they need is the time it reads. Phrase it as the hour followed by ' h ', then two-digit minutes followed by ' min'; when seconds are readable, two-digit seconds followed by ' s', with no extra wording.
8 h 11 min
